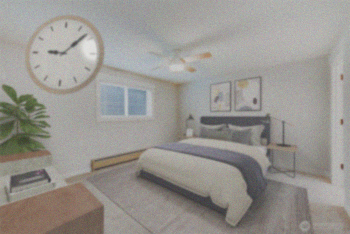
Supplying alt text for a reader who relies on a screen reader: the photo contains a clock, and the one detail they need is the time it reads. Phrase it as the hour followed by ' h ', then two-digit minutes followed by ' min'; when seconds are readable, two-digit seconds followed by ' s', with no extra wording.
9 h 08 min
